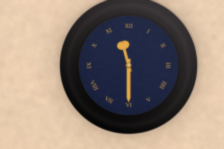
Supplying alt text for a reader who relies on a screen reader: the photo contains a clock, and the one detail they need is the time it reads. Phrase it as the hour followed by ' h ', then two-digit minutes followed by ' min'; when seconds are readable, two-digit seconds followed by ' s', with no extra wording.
11 h 30 min
